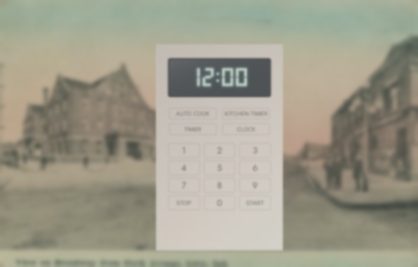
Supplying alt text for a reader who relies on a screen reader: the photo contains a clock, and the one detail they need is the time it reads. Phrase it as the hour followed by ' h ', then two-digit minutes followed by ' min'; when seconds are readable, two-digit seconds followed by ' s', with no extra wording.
12 h 00 min
